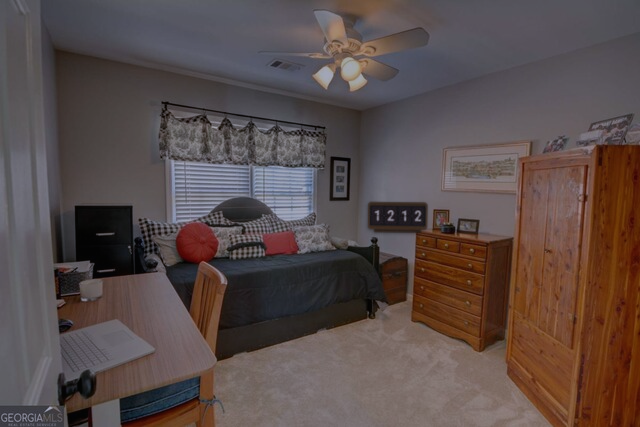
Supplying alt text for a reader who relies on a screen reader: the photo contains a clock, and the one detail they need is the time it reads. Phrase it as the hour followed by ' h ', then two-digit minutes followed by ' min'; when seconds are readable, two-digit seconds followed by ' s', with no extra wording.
12 h 12 min
